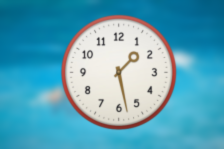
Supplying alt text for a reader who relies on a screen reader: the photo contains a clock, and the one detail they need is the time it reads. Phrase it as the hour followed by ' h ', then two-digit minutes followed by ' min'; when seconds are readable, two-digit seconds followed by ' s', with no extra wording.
1 h 28 min
